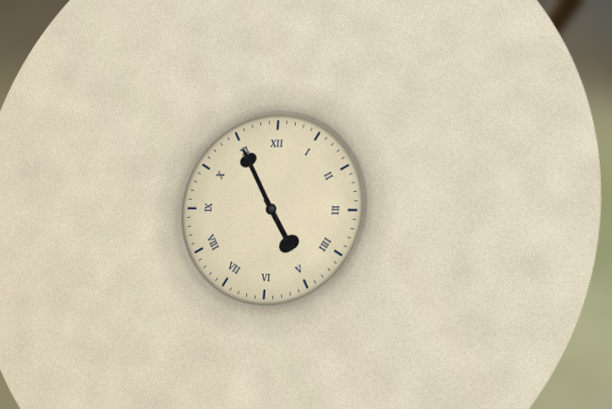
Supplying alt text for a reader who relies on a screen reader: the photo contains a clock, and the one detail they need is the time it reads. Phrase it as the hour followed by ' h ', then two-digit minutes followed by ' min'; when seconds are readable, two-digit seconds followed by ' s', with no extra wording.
4 h 55 min
